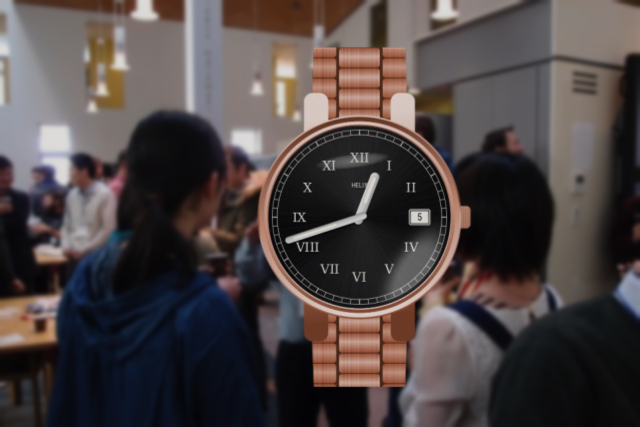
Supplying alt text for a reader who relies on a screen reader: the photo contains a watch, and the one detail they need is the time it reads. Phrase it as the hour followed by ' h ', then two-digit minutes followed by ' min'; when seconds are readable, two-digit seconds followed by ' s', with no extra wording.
12 h 42 min
